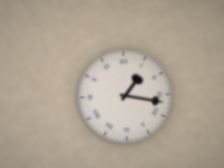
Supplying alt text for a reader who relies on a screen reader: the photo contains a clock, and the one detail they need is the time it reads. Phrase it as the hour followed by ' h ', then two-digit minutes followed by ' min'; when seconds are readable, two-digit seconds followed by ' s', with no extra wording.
1 h 17 min
